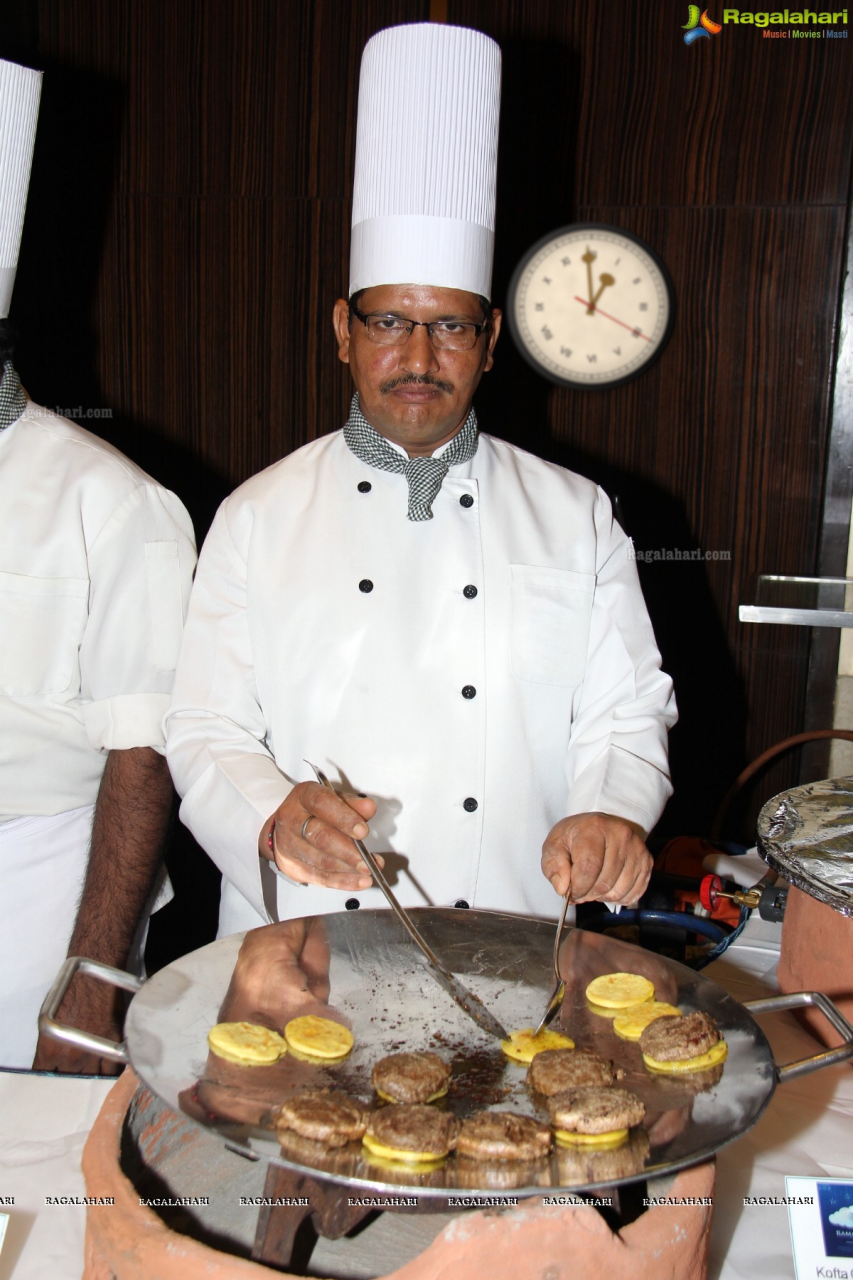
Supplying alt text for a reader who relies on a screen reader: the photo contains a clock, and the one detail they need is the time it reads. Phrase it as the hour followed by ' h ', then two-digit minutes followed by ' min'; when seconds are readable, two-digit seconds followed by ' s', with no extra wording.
12 h 59 min 20 s
